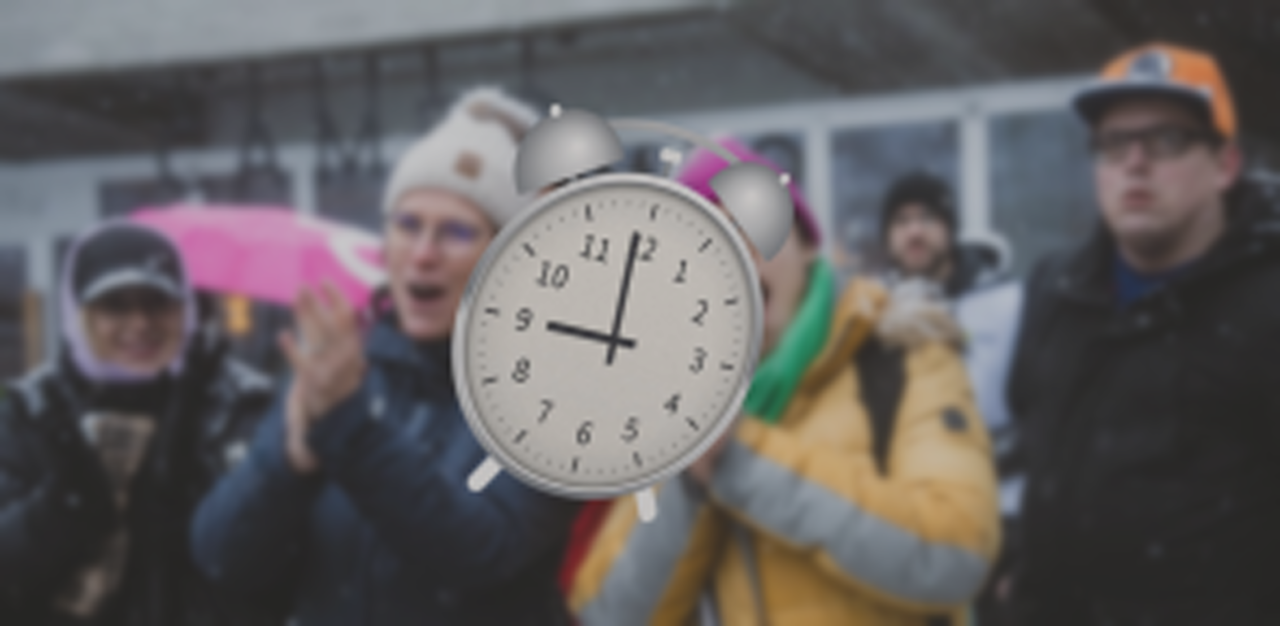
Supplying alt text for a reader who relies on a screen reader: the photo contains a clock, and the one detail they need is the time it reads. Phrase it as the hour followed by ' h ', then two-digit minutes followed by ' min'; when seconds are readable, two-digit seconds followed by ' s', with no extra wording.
8 h 59 min
